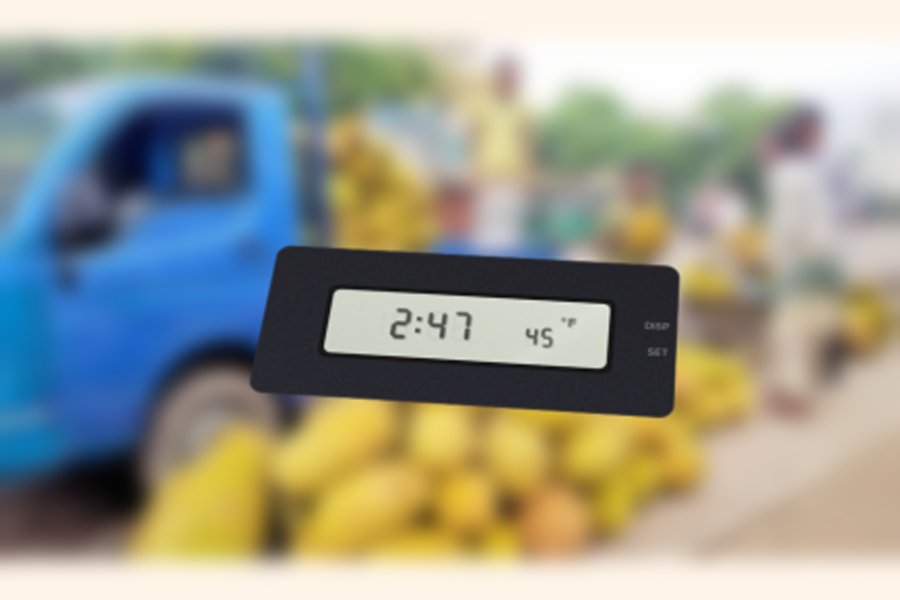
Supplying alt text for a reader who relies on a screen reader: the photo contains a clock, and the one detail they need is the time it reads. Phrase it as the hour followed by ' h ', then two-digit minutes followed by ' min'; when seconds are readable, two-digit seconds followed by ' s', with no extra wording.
2 h 47 min
